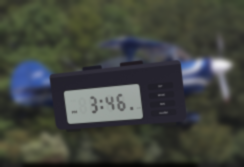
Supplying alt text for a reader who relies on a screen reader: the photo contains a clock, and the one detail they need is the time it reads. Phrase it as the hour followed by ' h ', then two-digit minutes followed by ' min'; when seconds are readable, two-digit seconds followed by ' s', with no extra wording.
3 h 46 min
